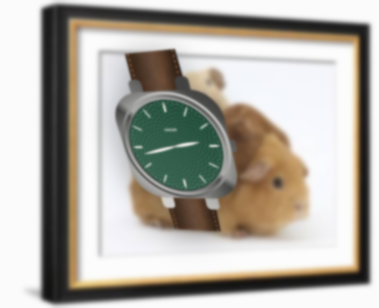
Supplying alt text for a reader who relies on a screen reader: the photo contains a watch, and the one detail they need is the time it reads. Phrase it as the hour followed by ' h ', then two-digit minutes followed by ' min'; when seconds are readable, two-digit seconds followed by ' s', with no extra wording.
2 h 43 min
